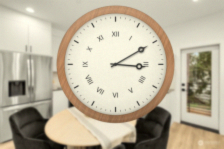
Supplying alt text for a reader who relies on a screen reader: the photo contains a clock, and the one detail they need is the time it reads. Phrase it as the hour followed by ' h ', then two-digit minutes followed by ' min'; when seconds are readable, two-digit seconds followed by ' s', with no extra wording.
3 h 10 min
